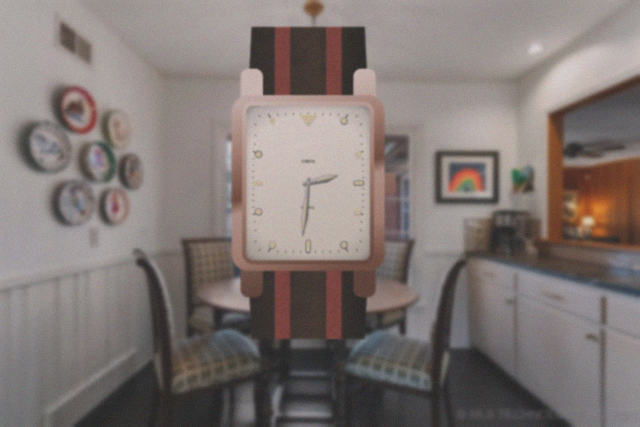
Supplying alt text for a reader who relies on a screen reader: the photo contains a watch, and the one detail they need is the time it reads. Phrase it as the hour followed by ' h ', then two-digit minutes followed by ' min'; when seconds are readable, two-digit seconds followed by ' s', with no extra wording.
2 h 31 min
